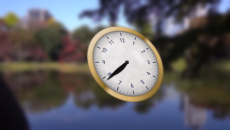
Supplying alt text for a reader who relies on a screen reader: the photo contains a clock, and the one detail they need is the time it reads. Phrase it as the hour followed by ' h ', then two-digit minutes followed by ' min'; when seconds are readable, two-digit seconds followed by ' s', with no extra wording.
7 h 39 min
